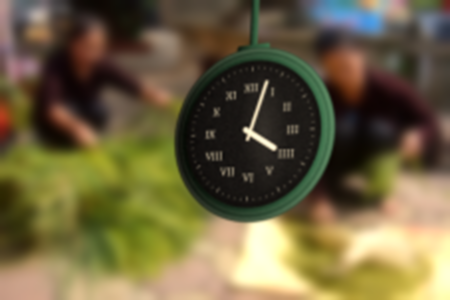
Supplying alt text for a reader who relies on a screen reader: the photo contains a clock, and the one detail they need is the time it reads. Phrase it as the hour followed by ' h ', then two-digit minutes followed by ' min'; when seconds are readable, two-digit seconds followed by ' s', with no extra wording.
4 h 03 min
